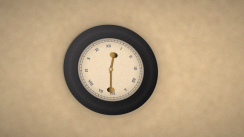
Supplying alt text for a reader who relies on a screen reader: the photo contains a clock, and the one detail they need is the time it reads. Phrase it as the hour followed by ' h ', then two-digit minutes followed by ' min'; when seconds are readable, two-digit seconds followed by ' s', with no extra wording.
12 h 31 min
